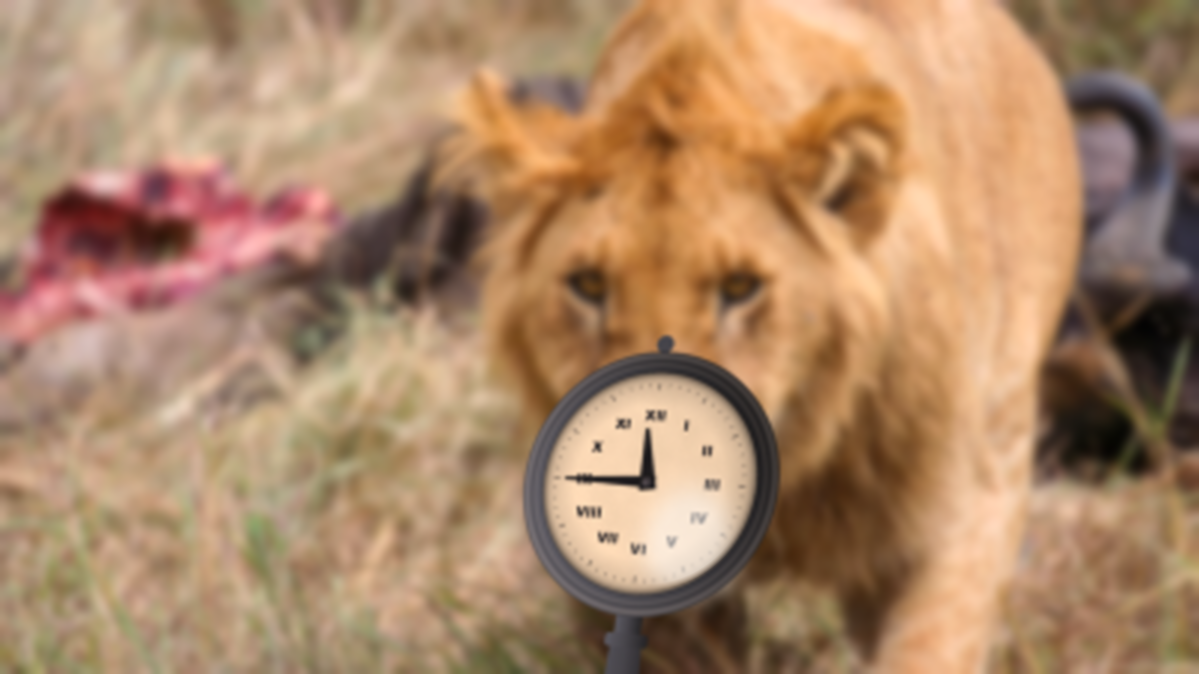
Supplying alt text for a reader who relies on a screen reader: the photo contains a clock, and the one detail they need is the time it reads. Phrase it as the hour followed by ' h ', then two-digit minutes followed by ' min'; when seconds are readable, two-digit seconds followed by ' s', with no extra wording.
11 h 45 min
